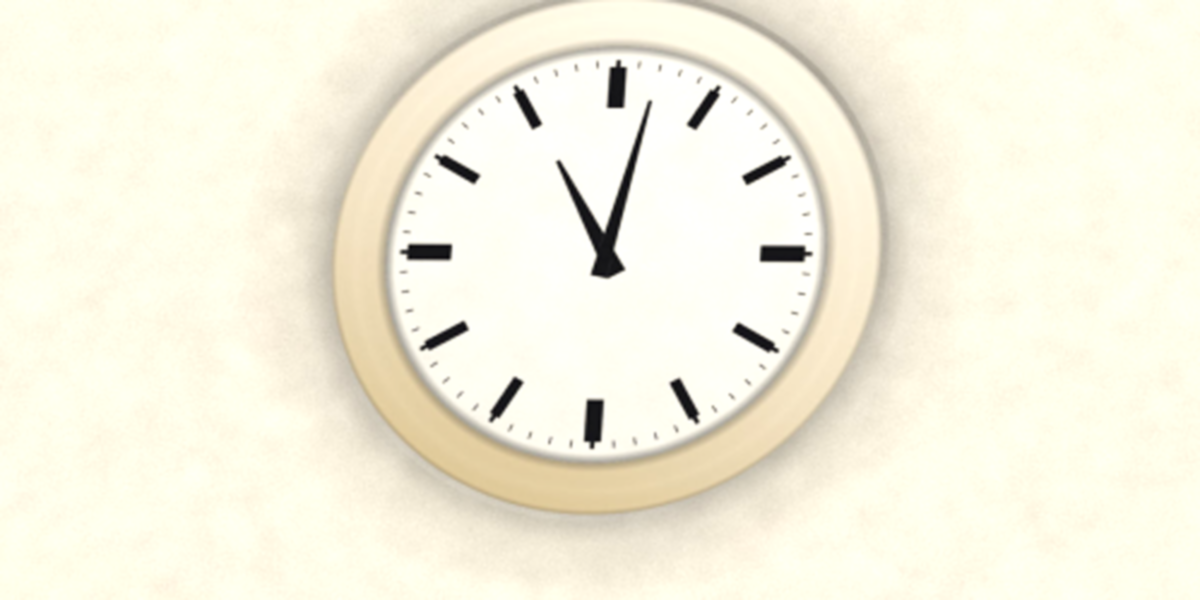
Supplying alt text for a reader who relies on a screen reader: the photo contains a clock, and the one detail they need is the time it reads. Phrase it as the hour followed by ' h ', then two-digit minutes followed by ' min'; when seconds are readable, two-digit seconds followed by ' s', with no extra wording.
11 h 02 min
